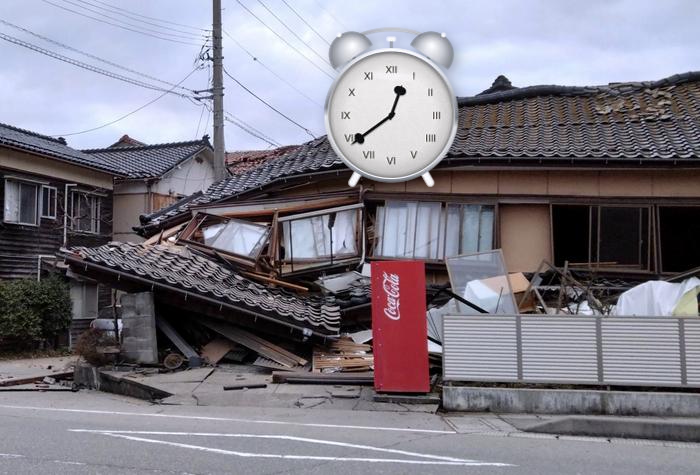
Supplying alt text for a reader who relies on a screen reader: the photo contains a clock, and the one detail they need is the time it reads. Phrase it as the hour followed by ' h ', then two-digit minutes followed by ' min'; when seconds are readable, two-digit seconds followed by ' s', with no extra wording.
12 h 39 min
